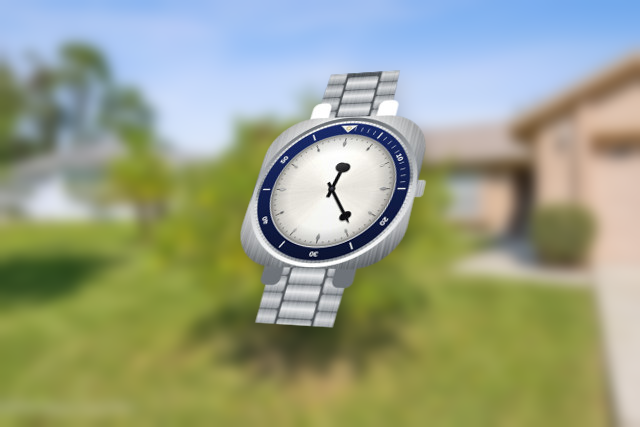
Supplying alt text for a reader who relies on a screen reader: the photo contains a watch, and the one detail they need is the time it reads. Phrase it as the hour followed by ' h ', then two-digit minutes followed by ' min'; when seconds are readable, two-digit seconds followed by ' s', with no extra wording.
12 h 24 min
